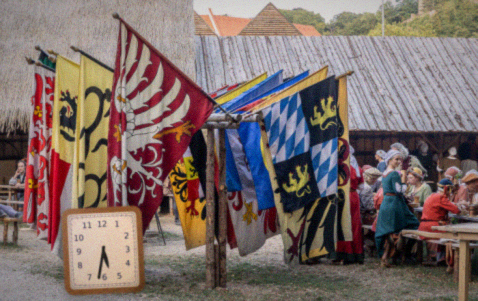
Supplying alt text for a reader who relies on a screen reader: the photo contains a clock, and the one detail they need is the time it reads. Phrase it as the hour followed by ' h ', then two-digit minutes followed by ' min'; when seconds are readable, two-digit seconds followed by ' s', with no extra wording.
5 h 32 min
